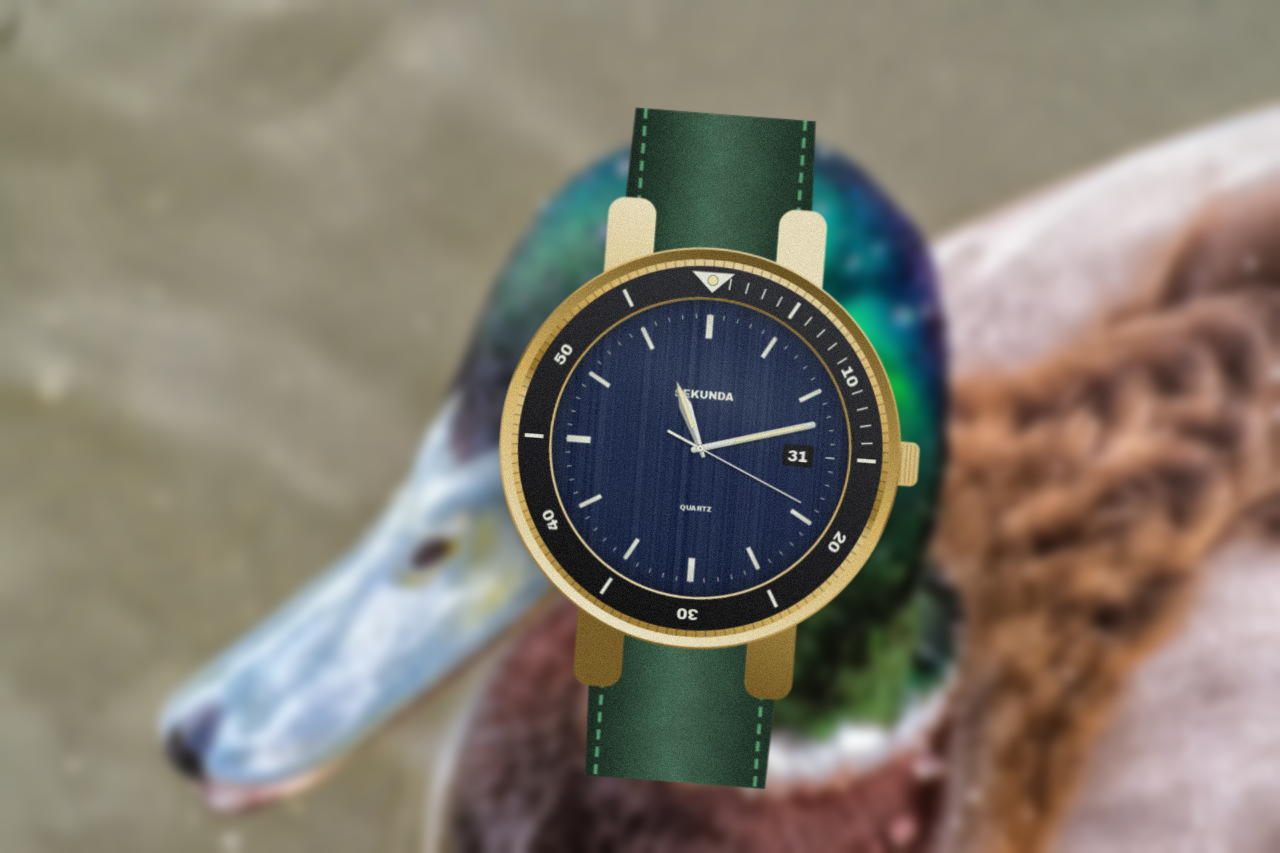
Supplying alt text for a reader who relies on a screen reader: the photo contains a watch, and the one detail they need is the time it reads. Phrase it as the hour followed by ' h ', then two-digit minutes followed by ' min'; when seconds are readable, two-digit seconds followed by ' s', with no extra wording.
11 h 12 min 19 s
